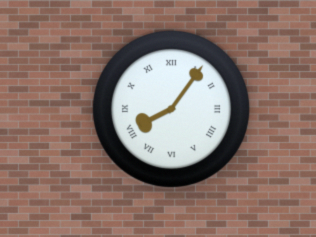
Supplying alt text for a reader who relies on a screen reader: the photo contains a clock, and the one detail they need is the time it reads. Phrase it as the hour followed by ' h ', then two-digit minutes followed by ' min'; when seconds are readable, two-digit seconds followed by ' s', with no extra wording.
8 h 06 min
